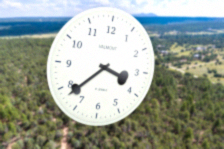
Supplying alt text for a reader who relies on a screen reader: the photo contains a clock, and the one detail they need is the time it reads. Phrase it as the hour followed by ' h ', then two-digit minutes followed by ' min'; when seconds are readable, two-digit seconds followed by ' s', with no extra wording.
3 h 38 min
